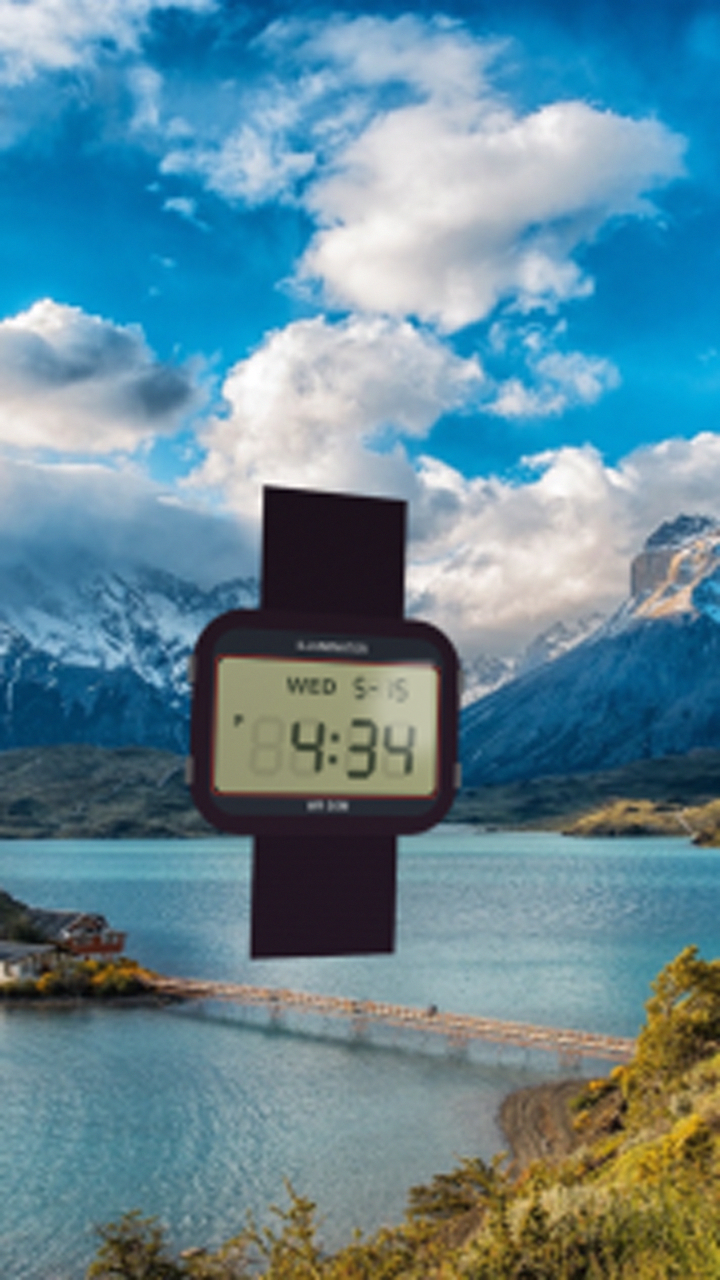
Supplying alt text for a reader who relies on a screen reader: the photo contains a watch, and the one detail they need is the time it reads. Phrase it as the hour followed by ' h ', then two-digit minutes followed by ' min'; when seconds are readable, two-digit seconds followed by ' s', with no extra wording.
4 h 34 min
